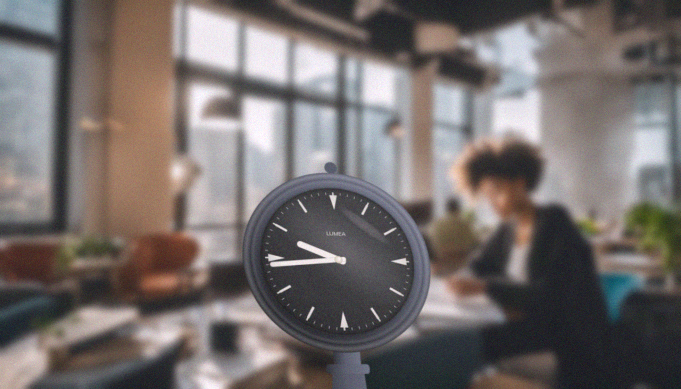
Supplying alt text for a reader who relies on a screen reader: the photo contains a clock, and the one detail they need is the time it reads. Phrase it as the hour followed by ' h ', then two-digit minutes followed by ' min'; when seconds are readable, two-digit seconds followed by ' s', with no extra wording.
9 h 44 min
